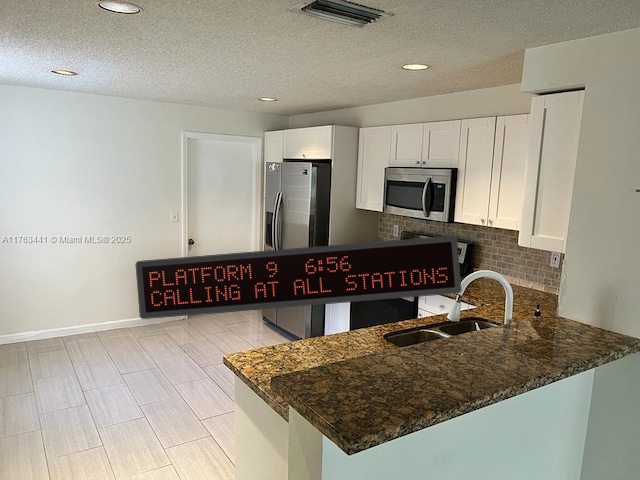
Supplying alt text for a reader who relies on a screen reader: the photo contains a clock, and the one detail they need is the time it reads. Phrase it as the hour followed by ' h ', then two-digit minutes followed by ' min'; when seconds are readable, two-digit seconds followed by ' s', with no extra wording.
6 h 56 min
